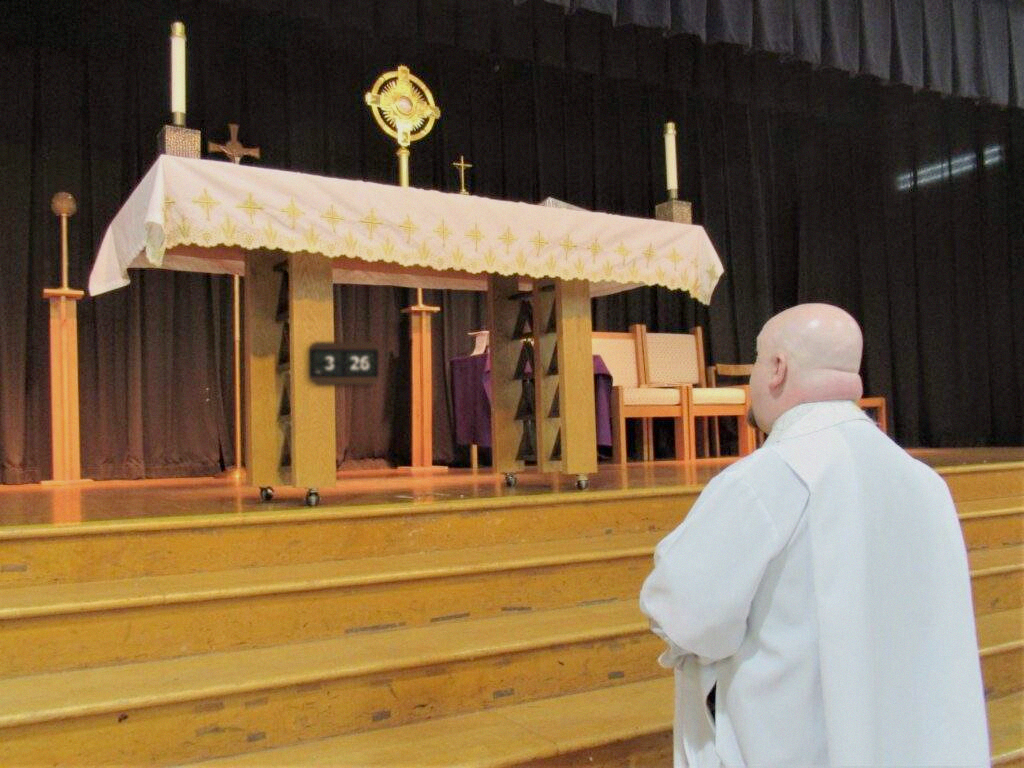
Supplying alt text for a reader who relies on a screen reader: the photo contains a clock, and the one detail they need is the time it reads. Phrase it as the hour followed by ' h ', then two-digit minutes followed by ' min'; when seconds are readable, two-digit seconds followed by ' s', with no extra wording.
3 h 26 min
